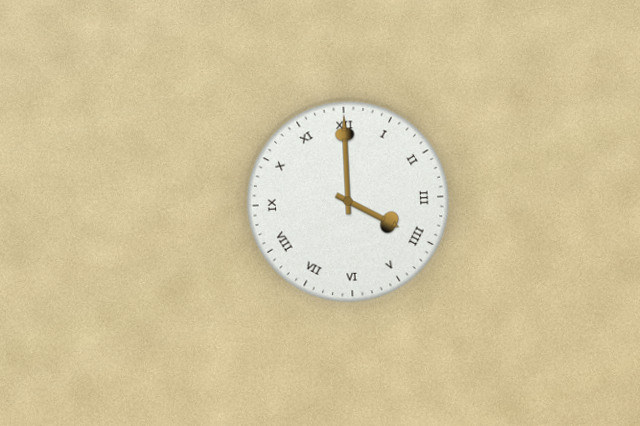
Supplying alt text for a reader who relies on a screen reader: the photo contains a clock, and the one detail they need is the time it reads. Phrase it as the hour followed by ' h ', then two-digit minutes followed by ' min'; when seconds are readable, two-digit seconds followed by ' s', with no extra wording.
4 h 00 min
